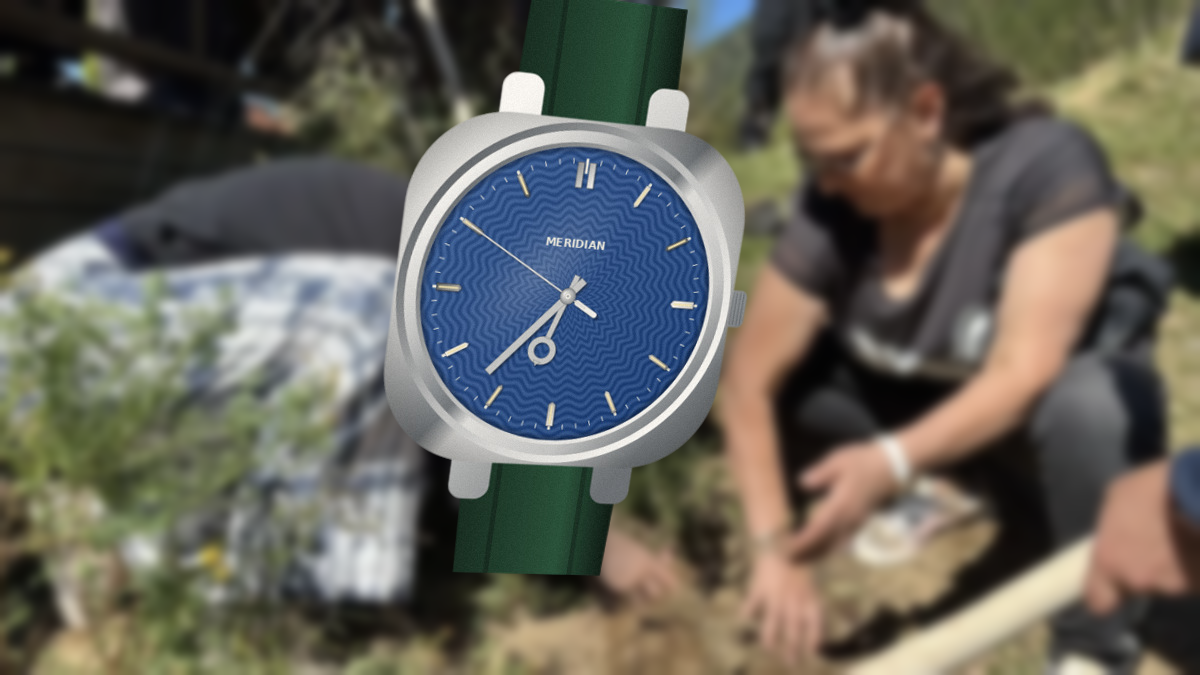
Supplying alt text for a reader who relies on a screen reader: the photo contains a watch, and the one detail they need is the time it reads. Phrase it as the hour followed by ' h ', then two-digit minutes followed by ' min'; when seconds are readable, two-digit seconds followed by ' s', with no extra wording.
6 h 36 min 50 s
